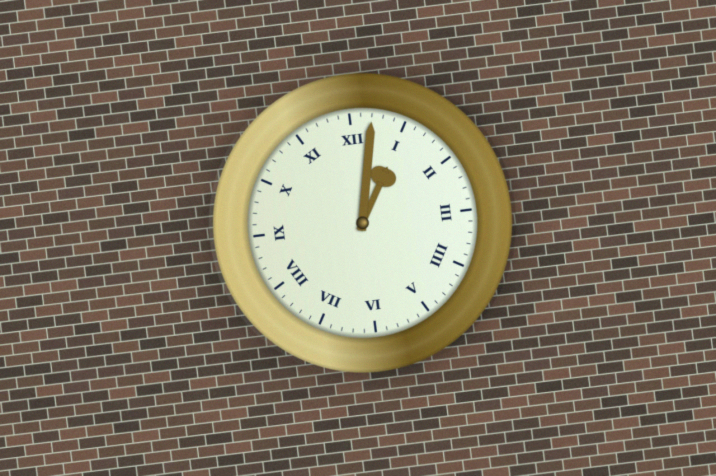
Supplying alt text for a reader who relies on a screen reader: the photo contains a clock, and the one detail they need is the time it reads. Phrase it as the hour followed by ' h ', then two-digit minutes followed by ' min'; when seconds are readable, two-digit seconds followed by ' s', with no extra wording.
1 h 02 min
